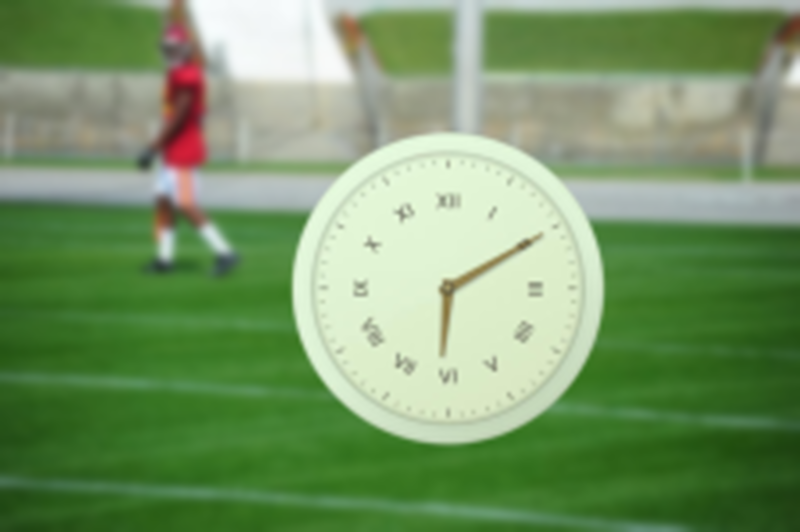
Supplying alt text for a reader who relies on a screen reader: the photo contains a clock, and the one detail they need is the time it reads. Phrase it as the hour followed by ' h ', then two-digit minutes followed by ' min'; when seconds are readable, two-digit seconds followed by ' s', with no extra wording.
6 h 10 min
